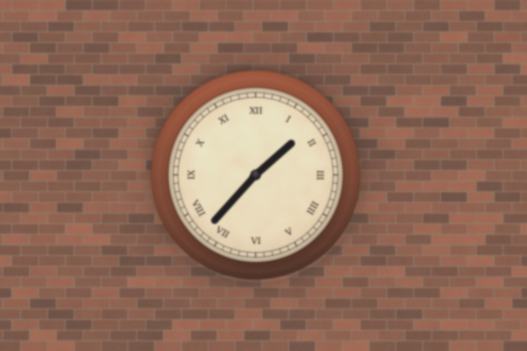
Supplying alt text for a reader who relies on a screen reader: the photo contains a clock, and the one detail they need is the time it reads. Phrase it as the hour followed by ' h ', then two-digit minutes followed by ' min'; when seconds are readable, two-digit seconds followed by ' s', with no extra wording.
1 h 37 min
